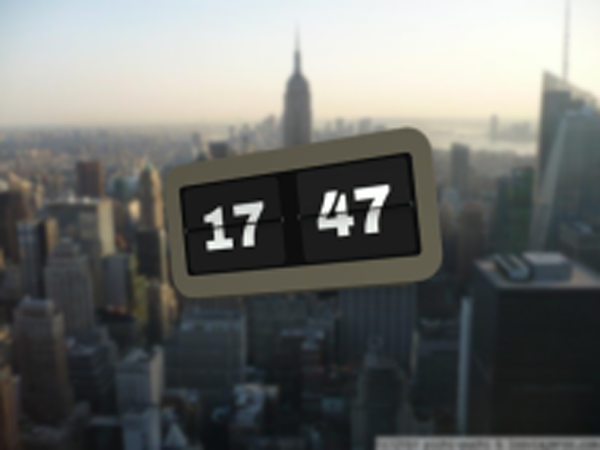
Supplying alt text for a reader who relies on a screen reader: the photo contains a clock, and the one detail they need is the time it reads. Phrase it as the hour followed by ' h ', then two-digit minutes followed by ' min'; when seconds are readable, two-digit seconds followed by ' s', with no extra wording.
17 h 47 min
